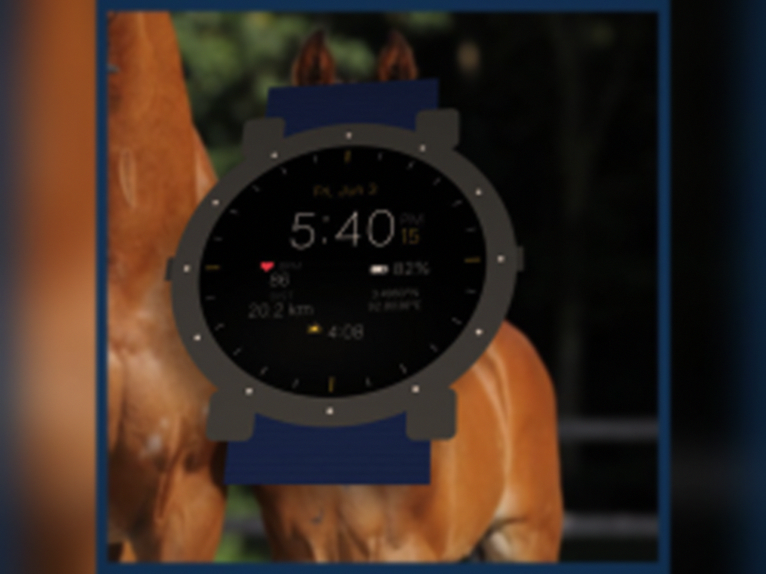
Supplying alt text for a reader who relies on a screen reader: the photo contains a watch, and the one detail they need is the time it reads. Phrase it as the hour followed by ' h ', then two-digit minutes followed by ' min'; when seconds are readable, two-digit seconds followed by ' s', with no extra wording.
5 h 40 min
